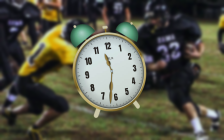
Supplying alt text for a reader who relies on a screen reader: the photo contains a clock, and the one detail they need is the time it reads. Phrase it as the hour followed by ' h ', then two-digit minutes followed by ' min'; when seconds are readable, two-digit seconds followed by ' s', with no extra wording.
11 h 32 min
